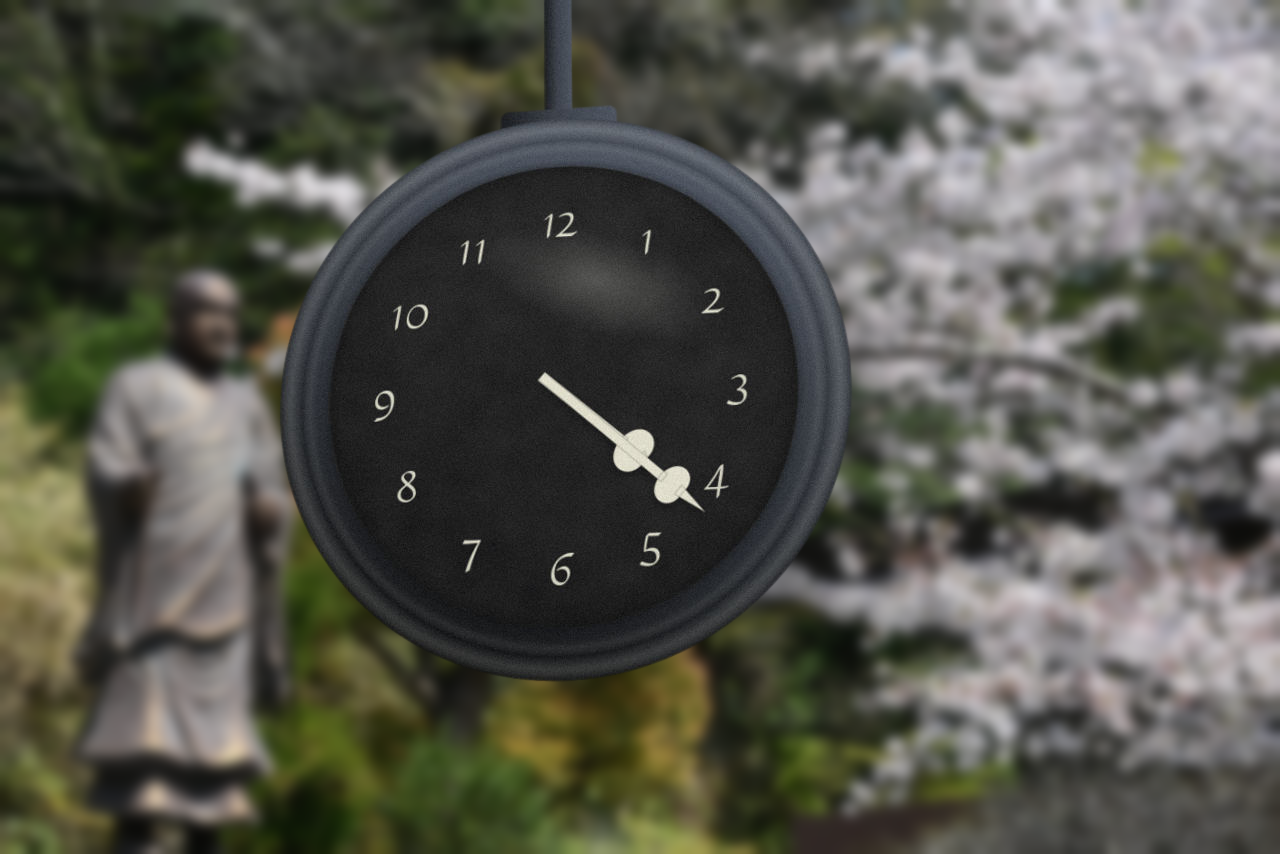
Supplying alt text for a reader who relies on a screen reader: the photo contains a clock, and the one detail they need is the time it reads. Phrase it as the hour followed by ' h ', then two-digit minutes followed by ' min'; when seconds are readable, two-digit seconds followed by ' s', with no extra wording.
4 h 22 min
